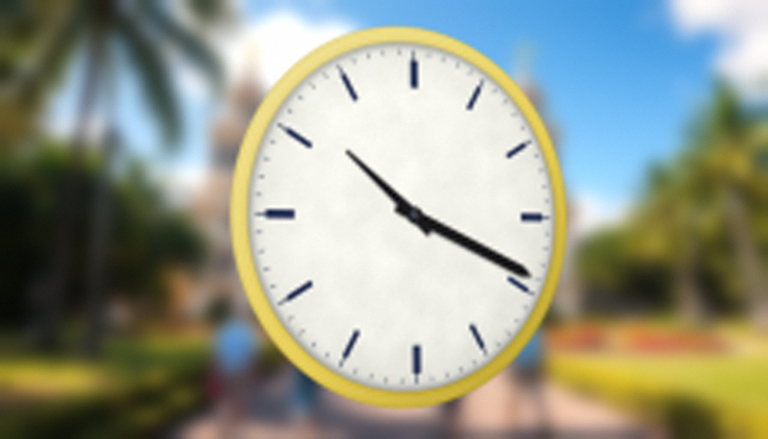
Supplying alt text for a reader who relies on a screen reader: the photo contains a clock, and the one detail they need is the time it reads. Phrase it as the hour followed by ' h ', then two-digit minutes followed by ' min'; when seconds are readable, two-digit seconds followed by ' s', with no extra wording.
10 h 19 min
